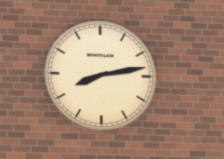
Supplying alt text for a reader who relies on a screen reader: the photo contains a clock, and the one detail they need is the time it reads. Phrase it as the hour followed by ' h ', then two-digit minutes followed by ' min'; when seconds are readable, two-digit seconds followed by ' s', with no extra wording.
8 h 13 min
